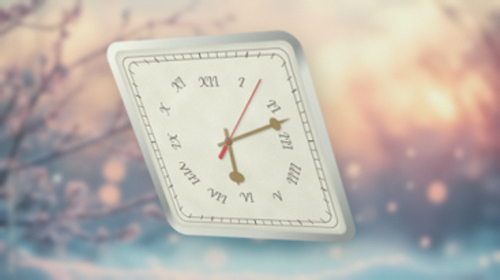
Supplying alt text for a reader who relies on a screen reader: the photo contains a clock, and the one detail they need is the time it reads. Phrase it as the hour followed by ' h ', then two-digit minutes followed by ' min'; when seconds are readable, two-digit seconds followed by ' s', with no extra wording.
6 h 12 min 07 s
